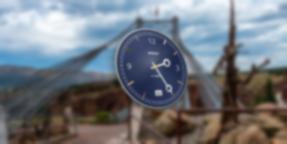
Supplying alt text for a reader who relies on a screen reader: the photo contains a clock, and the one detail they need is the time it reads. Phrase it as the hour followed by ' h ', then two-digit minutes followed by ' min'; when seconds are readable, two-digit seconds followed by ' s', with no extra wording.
2 h 25 min
